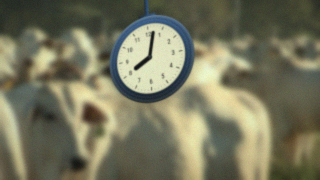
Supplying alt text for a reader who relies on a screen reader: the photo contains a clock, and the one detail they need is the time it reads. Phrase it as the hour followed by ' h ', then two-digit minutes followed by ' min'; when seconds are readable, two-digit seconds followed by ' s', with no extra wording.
8 h 02 min
